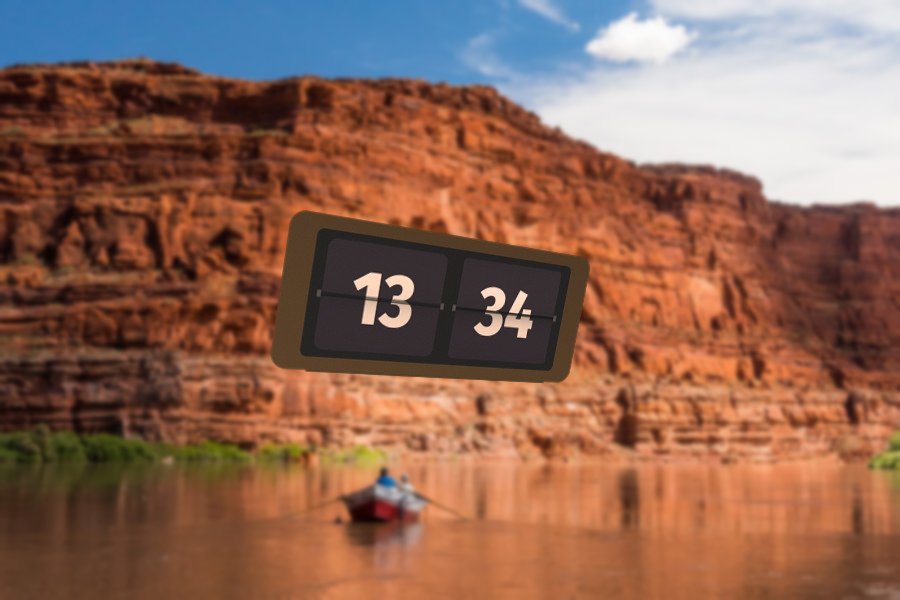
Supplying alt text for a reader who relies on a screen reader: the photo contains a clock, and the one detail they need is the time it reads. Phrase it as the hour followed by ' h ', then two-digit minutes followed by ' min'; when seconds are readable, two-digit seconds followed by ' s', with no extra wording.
13 h 34 min
